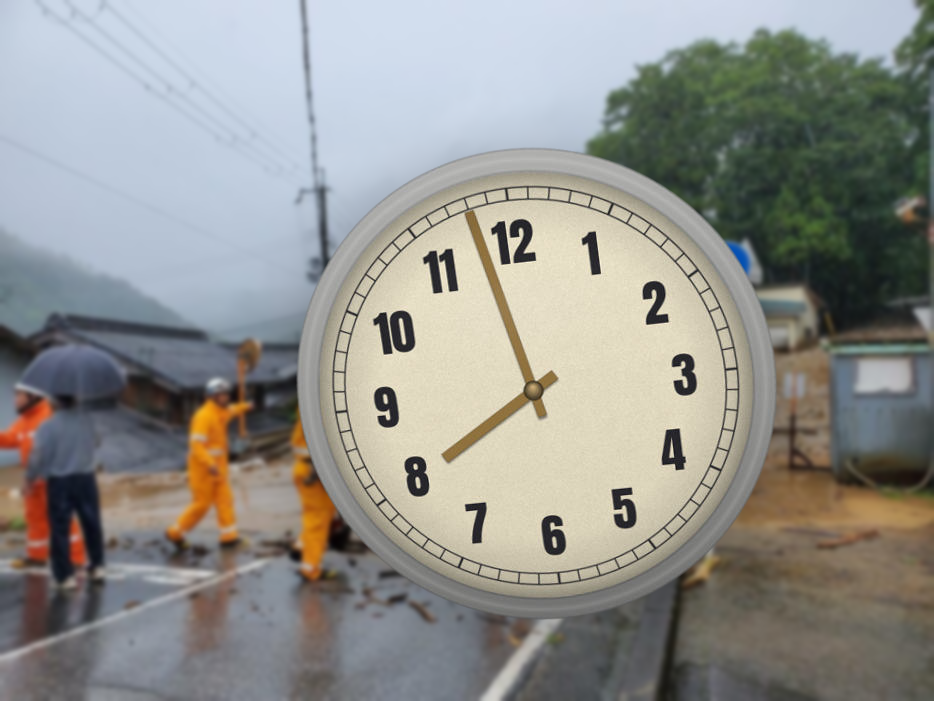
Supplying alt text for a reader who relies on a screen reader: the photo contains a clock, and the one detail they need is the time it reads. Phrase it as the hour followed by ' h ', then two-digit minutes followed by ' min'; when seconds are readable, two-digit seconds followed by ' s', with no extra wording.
7 h 58 min
